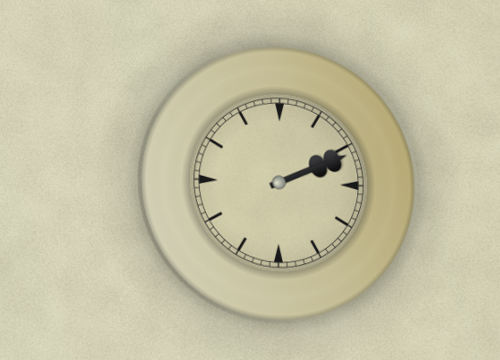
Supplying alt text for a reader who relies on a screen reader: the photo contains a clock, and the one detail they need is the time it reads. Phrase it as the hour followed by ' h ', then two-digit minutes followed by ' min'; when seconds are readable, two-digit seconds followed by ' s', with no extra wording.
2 h 11 min
